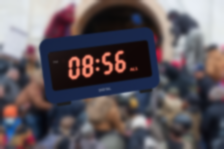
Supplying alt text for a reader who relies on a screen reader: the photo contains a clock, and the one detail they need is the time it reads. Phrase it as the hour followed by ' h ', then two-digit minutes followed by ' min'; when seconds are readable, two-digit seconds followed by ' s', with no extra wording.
8 h 56 min
